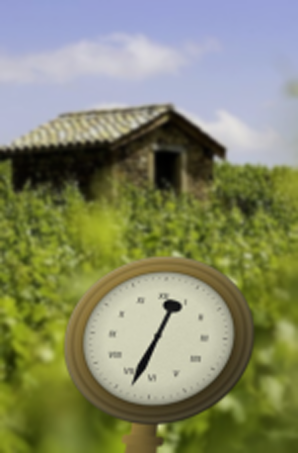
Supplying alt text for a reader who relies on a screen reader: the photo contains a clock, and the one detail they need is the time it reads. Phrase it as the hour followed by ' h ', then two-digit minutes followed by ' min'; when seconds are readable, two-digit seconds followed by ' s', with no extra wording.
12 h 33 min
